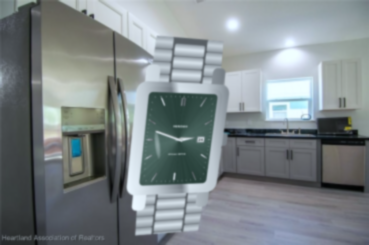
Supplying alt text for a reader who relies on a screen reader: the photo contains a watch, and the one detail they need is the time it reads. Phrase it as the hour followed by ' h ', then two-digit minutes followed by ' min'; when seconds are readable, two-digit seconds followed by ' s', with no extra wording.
2 h 48 min
